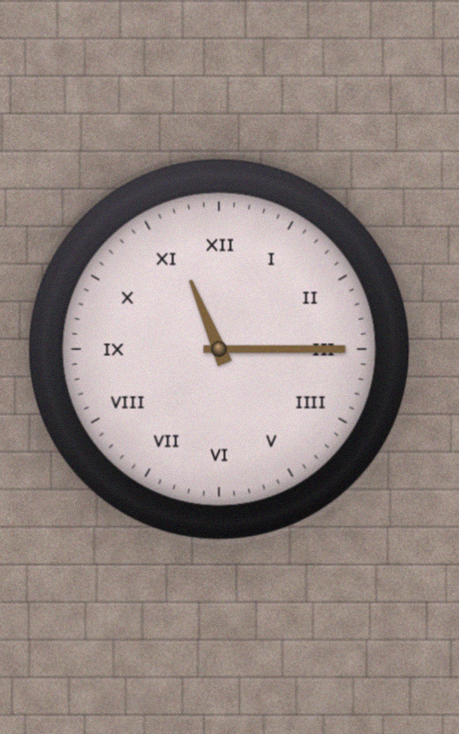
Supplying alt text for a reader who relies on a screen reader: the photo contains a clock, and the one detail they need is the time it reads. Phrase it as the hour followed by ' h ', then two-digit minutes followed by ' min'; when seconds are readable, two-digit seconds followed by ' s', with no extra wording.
11 h 15 min
